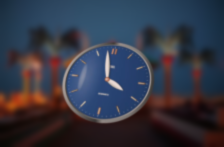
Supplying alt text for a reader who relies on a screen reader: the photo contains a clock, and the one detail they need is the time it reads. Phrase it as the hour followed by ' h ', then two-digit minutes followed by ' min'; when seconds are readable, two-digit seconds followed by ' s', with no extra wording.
3 h 58 min
